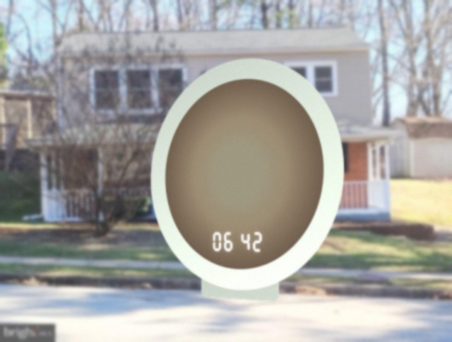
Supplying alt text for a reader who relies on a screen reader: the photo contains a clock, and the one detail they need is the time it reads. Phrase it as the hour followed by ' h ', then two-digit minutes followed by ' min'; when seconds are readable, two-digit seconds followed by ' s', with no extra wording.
6 h 42 min
